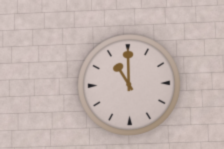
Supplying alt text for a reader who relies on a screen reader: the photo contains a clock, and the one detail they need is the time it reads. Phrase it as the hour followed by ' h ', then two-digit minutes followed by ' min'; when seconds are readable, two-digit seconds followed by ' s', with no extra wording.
11 h 00 min
